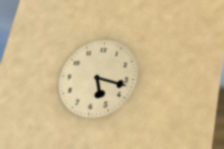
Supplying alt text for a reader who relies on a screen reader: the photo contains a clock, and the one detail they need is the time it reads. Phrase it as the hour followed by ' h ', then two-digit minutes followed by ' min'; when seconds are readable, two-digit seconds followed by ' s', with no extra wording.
5 h 17 min
